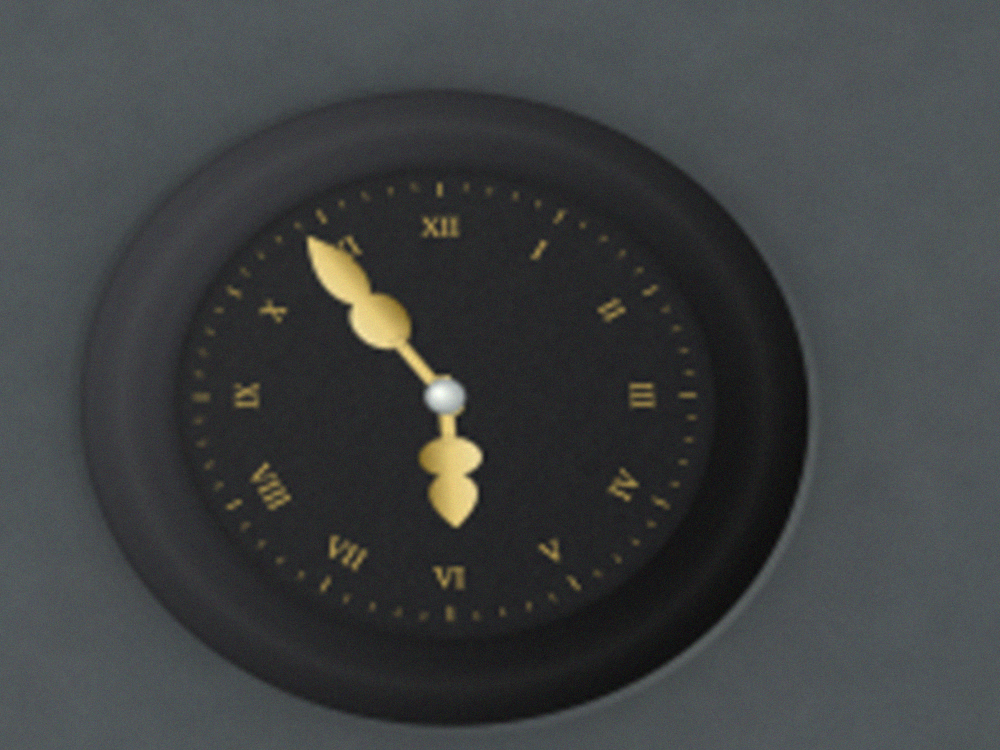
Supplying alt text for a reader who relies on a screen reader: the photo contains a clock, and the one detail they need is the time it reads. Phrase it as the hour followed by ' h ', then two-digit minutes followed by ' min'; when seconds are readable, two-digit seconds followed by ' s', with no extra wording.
5 h 54 min
